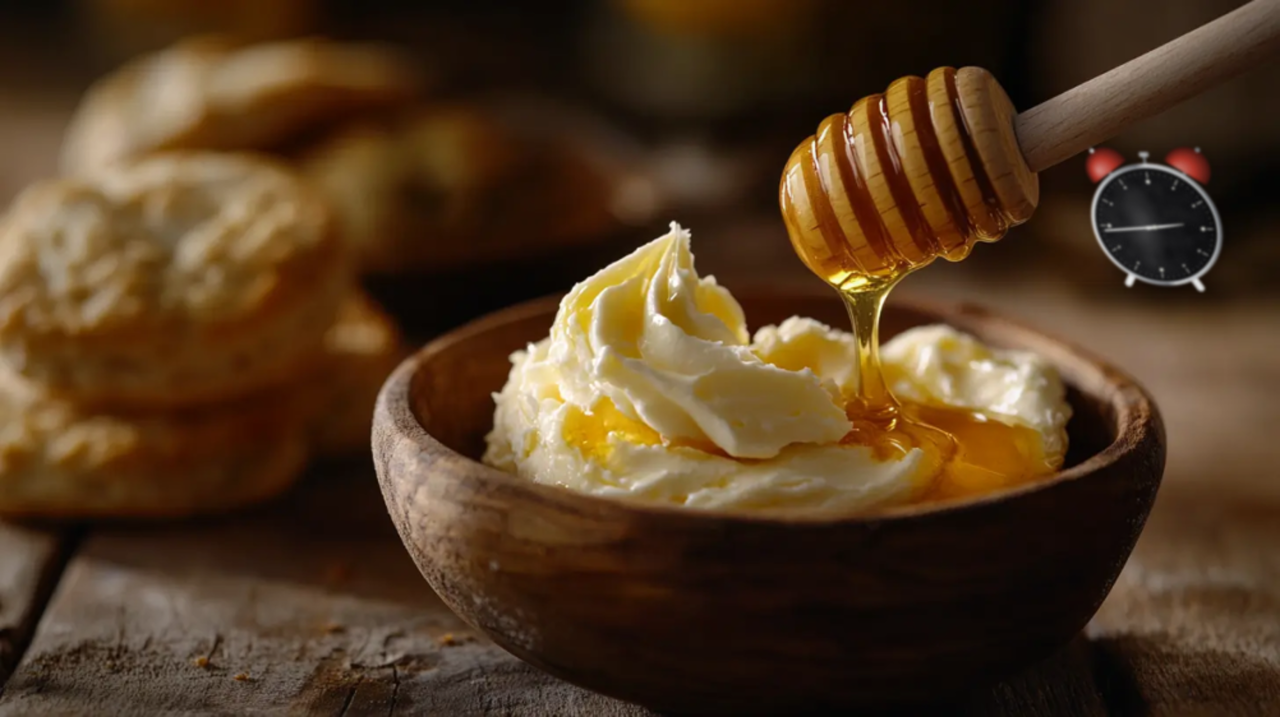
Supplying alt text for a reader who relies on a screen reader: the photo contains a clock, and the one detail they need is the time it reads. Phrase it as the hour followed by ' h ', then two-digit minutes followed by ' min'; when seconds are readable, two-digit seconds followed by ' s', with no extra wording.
2 h 44 min
